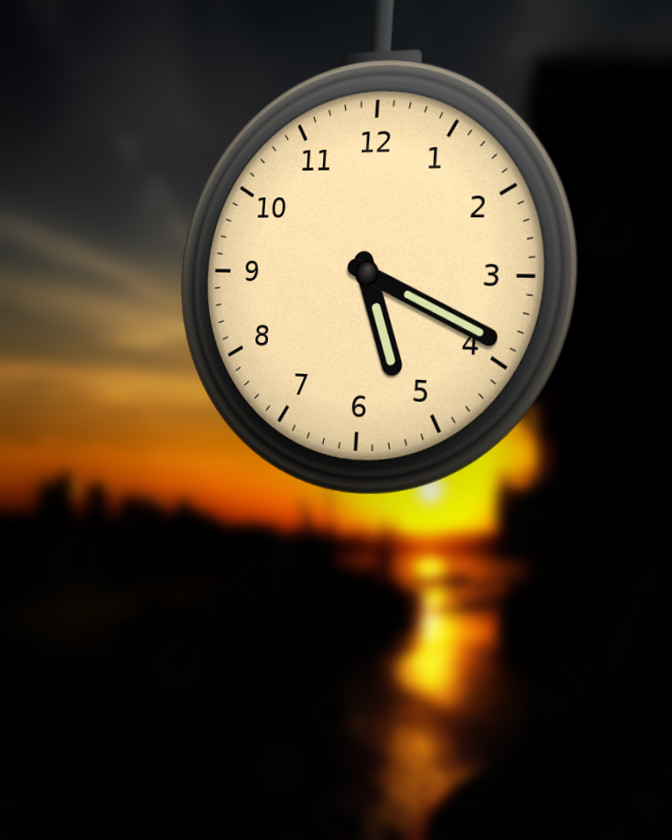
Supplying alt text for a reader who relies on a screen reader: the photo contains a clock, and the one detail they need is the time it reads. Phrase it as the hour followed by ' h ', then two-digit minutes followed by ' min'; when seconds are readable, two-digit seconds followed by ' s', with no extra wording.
5 h 19 min
